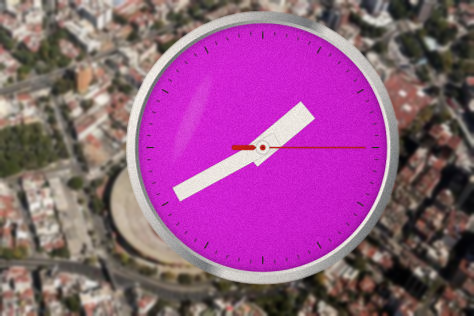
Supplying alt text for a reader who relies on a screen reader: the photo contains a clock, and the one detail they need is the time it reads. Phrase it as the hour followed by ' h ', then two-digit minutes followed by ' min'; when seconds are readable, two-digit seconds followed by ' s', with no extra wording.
1 h 40 min 15 s
